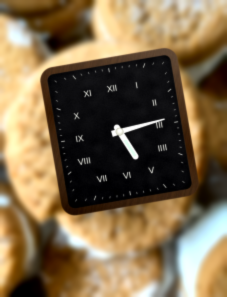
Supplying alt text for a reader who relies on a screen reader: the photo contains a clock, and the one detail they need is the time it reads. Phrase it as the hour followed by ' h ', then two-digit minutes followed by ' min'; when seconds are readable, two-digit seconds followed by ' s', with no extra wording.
5 h 14 min
